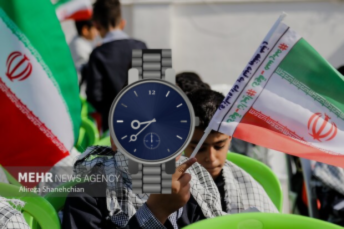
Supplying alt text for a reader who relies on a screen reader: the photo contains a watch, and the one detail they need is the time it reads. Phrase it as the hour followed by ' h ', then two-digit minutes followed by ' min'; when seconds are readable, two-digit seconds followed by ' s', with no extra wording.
8 h 38 min
